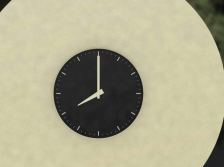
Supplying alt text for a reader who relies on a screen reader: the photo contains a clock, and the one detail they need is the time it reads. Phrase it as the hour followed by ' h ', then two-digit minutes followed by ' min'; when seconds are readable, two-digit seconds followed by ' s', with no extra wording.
8 h 00 min
